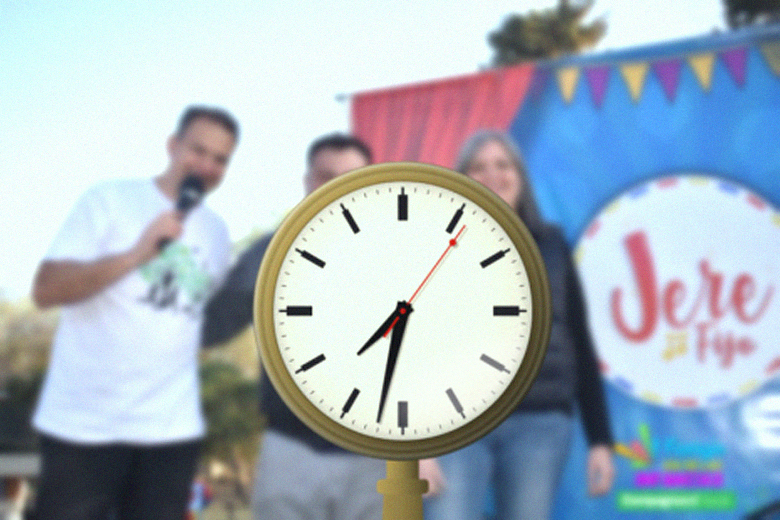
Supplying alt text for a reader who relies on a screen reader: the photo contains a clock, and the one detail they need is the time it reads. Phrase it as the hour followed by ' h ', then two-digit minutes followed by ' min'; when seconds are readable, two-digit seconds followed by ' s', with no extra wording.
7 h 32 min 06 s
